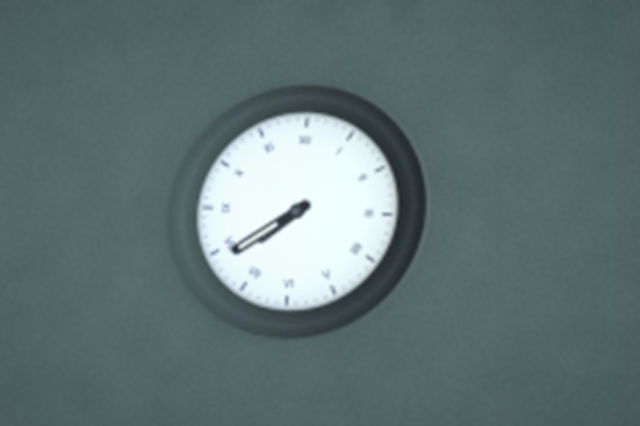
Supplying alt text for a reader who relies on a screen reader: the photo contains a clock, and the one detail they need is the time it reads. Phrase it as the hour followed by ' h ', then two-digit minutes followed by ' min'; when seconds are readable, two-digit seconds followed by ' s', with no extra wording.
7 h 39 min
